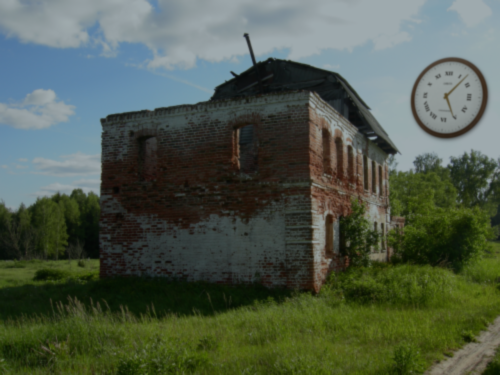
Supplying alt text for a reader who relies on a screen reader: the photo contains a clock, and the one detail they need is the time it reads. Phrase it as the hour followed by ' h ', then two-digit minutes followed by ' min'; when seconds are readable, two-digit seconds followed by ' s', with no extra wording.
5 h 07 min
